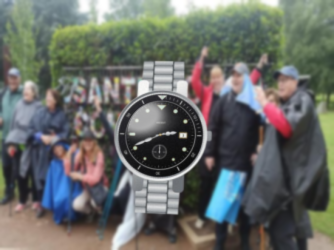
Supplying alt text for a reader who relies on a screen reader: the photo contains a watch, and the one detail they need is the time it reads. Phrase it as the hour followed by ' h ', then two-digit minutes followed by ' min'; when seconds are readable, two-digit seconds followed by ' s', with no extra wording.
2 h 41 min
